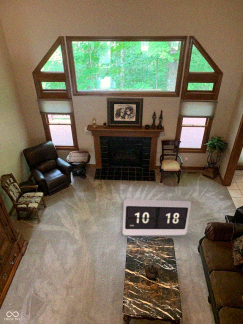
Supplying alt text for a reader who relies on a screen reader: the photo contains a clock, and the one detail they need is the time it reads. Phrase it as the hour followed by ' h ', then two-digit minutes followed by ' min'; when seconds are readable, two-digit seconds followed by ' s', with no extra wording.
10 h 18 min
